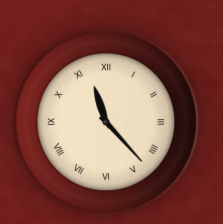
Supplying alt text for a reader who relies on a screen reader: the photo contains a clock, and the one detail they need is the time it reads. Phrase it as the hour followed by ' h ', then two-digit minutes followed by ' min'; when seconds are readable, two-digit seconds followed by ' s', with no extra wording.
11 h 23 min
